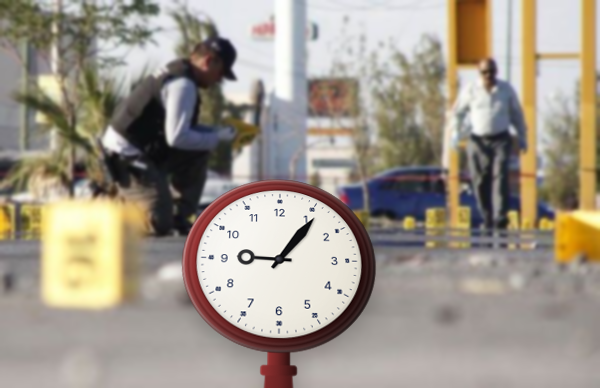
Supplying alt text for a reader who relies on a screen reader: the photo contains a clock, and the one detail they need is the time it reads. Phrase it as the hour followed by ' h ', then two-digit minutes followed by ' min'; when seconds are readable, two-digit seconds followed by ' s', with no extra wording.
9 h 06 min
